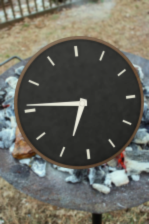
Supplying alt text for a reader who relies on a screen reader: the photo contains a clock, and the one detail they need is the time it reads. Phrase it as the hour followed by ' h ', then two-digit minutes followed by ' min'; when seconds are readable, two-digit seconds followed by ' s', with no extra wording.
6 h 46 min
